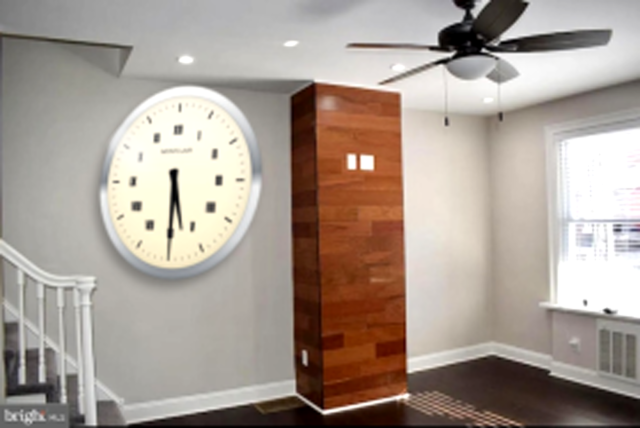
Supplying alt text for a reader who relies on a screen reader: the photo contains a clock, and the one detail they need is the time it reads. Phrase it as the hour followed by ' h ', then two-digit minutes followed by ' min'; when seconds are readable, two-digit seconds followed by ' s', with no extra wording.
5 h 30 min
